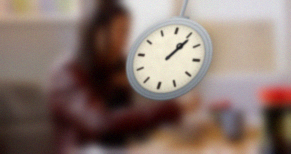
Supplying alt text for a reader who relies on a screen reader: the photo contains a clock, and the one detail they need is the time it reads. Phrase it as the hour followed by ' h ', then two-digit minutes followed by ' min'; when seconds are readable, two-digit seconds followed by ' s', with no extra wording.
1 h 06 min
